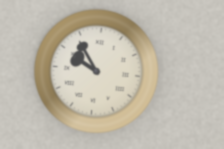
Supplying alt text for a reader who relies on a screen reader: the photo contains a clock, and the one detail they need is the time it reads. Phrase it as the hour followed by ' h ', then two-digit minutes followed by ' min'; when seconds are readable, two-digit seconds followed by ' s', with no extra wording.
9 h 54 min
